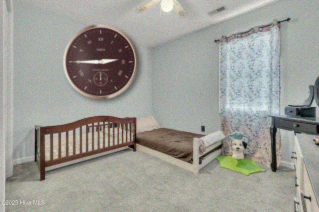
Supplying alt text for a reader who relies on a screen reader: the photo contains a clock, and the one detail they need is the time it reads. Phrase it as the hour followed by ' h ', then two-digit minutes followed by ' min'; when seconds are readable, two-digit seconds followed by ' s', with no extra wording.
2 h 45 min
